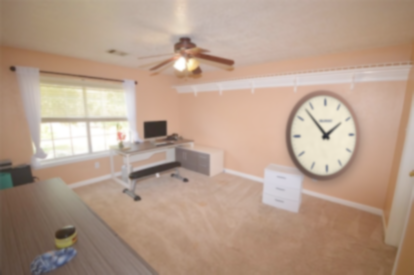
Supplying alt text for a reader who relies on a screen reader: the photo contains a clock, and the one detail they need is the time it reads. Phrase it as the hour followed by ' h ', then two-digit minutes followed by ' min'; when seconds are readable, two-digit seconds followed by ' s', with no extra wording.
1 h 53 min
